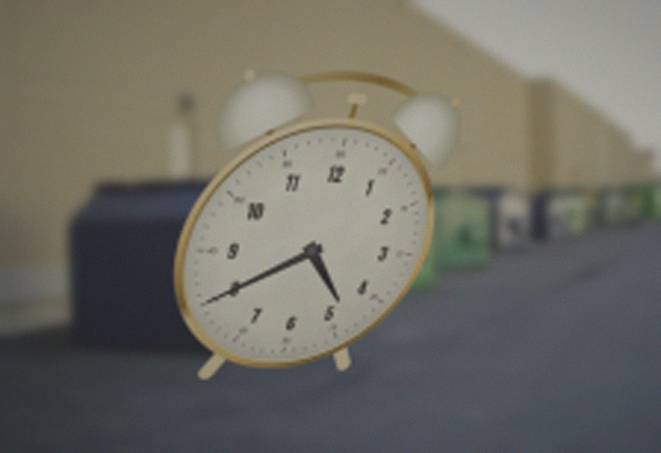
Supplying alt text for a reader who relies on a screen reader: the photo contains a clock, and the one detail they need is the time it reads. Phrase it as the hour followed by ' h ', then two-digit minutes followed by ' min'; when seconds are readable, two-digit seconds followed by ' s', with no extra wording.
4 h 40 min
